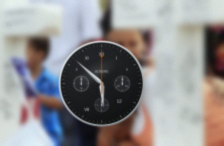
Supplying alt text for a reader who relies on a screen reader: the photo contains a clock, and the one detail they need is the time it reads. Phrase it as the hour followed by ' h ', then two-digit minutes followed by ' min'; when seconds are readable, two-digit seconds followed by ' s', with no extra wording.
5 h 52 min
